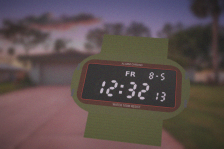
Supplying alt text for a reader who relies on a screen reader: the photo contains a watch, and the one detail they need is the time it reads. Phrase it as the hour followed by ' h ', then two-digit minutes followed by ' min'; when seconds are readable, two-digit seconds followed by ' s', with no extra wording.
12 h 32 min 13 s
